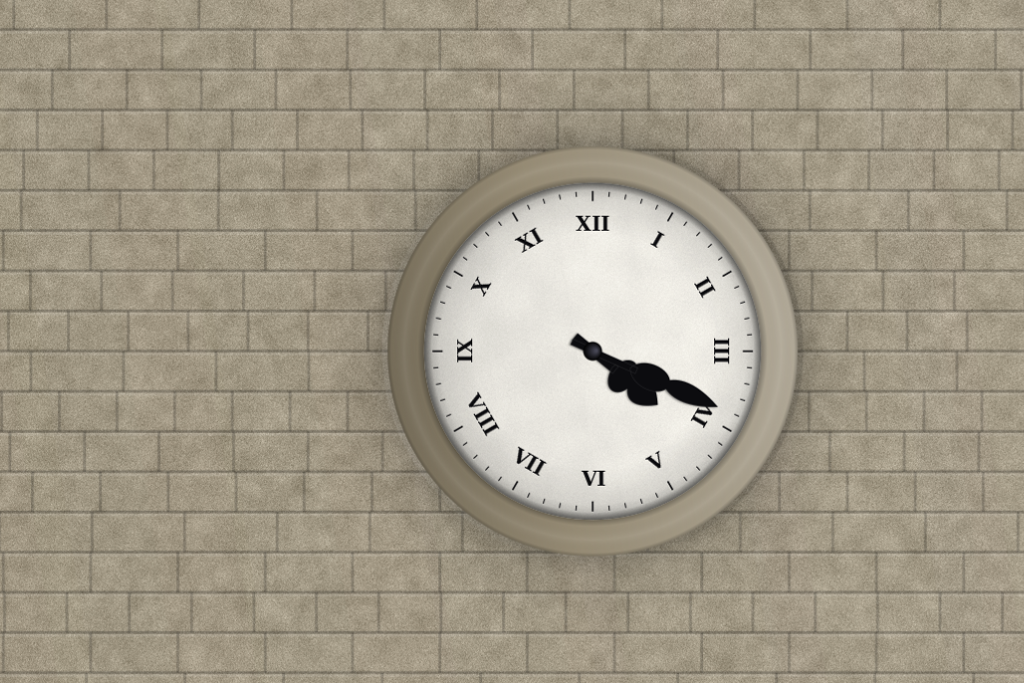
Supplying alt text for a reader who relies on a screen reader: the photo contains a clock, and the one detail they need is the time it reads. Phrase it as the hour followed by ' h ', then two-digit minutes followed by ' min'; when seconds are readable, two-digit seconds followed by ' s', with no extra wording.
4 h 19 min
